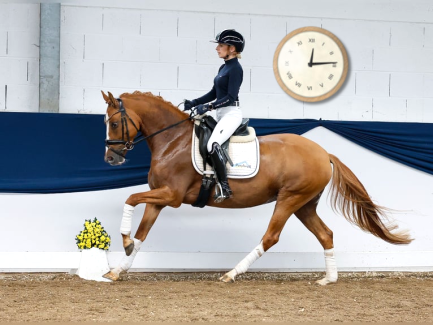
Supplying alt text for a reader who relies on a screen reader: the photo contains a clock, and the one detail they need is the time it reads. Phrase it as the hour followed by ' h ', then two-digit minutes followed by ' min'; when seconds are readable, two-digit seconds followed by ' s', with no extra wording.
12 h 14 min
